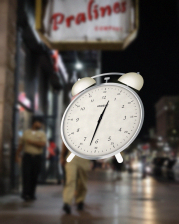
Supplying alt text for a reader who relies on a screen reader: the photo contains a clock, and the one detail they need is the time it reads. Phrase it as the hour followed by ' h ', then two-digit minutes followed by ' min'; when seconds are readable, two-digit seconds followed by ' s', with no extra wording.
12 h 32 min
